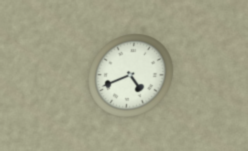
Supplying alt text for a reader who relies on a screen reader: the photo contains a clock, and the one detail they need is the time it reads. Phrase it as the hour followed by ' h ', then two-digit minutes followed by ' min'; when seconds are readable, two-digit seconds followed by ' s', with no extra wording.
4 h 41 min
